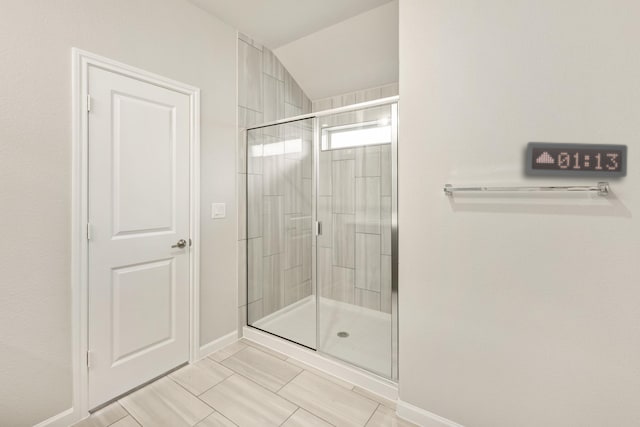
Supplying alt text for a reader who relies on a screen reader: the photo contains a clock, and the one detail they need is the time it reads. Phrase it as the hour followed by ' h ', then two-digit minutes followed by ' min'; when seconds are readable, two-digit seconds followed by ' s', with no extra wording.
1 h 13 min
